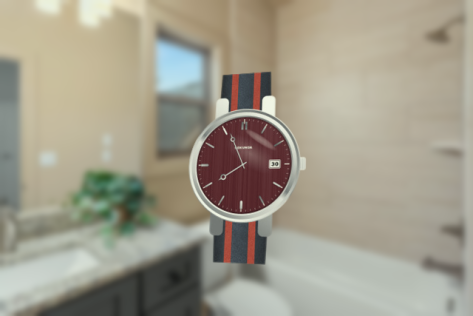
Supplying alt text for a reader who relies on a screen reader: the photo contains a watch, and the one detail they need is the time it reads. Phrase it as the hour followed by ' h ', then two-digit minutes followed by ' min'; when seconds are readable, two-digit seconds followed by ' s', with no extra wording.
7 h 56 min
